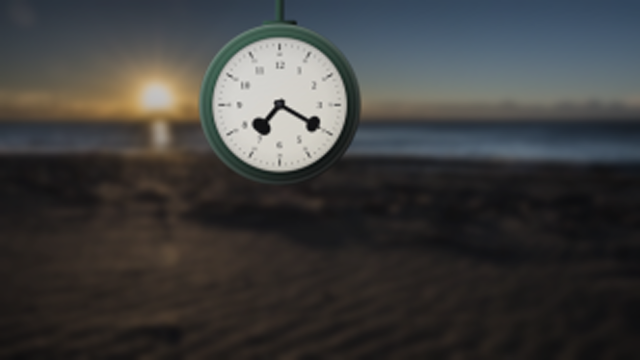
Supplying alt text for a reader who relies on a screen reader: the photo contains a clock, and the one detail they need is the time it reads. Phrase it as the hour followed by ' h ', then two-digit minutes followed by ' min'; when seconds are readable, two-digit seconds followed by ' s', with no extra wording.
7 h 20 min
